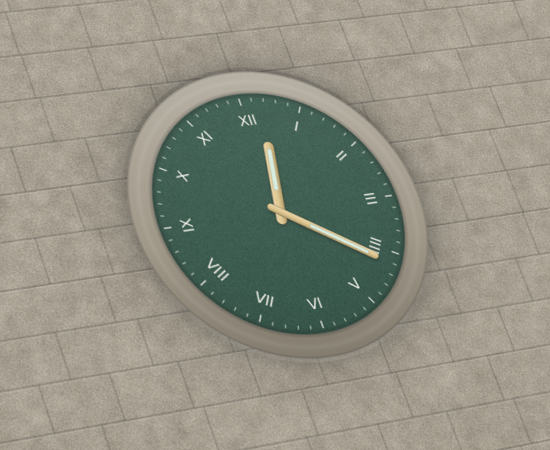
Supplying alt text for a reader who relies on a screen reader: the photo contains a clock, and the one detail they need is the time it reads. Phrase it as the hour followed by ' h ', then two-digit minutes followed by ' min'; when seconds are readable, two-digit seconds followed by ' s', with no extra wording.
12 h 21 min
